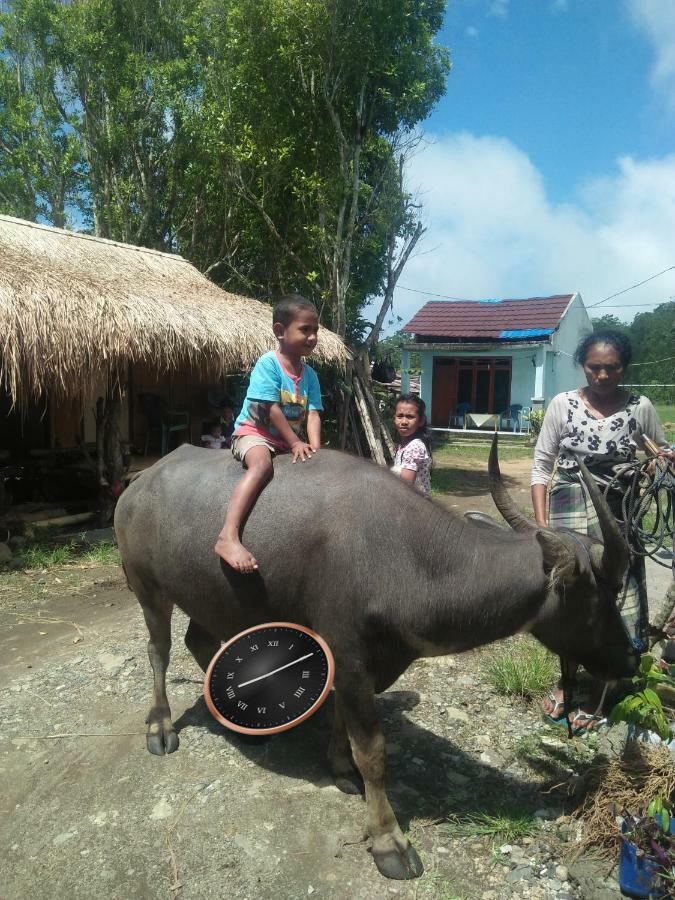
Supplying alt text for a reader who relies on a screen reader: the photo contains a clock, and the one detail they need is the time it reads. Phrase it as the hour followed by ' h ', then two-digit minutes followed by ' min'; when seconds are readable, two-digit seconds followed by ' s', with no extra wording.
8 h 10 min
